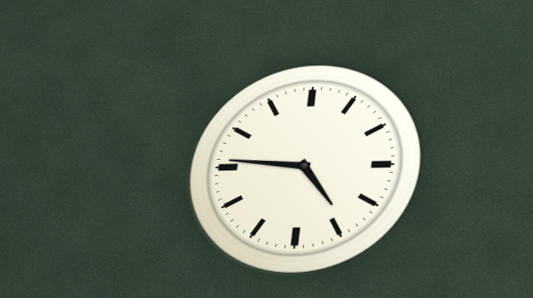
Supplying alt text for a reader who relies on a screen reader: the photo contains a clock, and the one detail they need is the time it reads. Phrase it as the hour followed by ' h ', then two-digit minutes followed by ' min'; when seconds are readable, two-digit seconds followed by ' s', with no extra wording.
4 h 46 min
